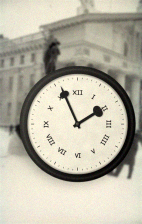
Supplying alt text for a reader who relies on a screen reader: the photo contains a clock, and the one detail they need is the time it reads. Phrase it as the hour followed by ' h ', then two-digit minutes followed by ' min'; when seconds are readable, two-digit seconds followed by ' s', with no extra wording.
1 h 56 min
